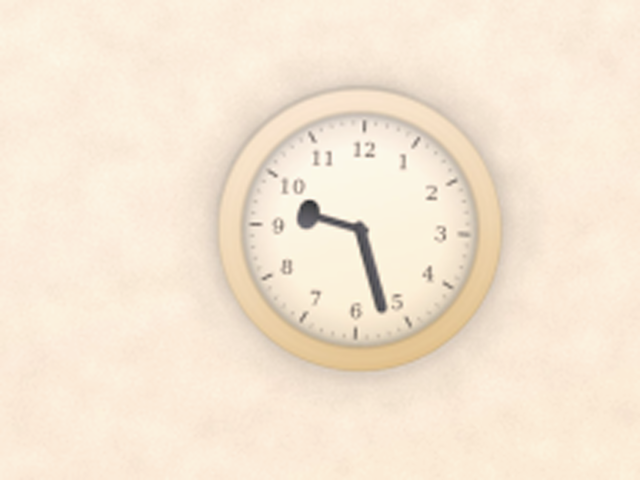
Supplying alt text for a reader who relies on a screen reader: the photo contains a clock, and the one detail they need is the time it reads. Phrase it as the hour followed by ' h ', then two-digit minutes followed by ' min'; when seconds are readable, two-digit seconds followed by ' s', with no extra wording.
9 h 27 min
